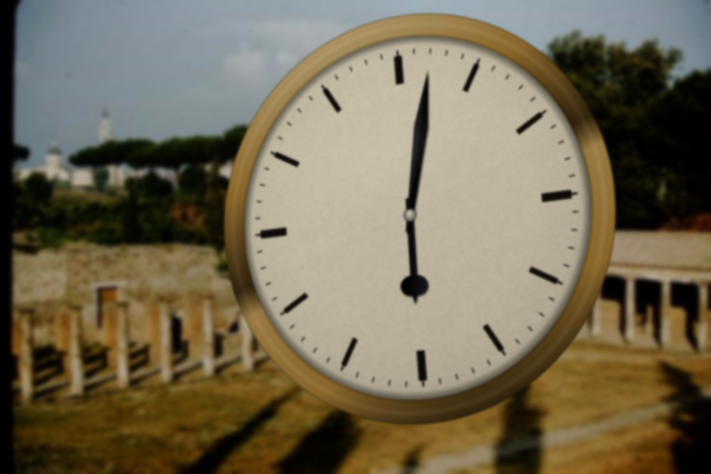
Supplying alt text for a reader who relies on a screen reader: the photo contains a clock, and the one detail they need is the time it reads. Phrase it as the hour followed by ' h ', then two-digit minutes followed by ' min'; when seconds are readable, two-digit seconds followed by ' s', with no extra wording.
6 h 02 min
